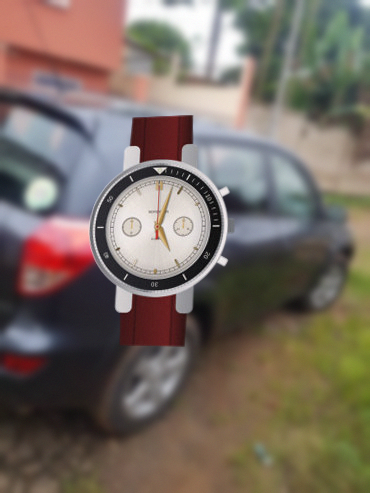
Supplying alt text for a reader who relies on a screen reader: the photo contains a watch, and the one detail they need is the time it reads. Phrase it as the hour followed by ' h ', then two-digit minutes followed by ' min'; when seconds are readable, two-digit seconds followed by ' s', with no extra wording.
5 h 03 min
